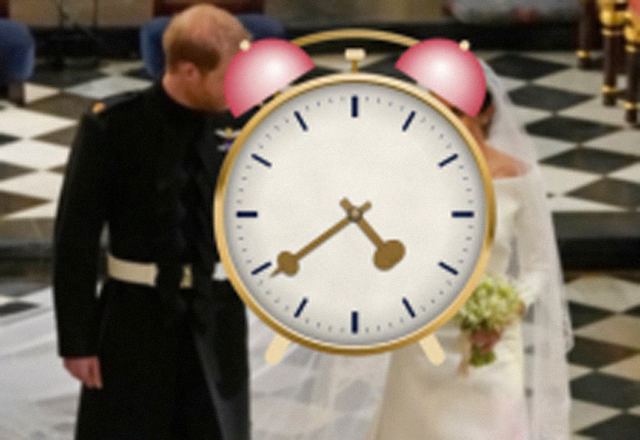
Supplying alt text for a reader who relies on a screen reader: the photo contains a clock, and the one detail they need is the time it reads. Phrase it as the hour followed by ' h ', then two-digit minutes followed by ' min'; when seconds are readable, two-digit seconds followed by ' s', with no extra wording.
4 h 39 min
